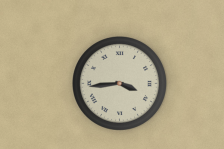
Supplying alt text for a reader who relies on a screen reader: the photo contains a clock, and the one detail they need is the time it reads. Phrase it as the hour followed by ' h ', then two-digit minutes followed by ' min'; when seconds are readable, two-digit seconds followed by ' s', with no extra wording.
3 h 44 min
